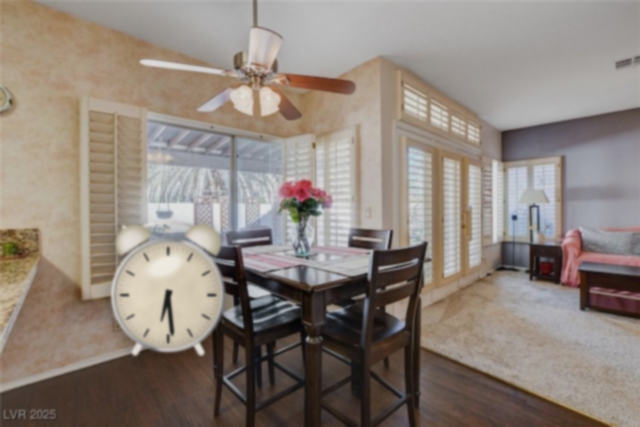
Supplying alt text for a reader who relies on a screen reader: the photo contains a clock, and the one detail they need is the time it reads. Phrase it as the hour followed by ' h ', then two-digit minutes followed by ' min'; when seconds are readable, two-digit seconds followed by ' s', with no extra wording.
6 h 29 min
